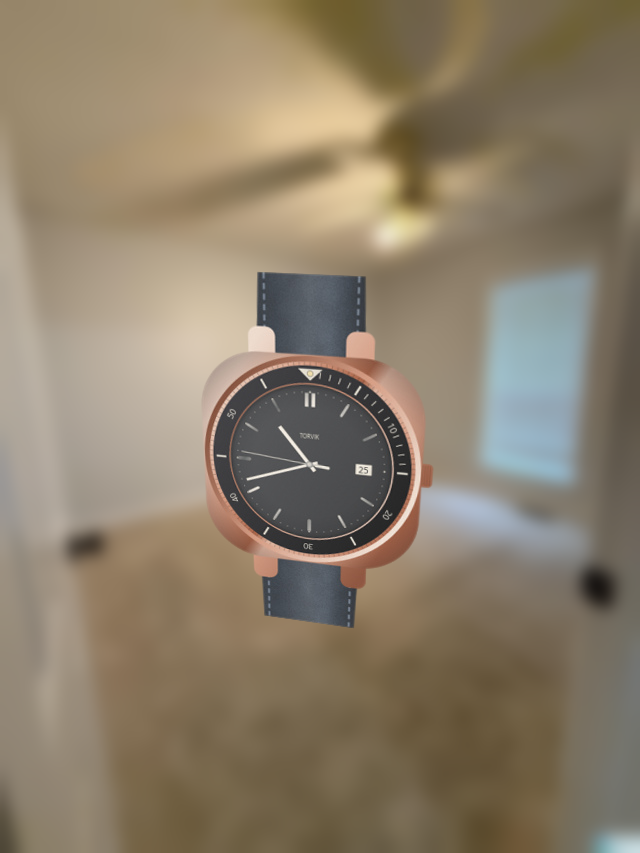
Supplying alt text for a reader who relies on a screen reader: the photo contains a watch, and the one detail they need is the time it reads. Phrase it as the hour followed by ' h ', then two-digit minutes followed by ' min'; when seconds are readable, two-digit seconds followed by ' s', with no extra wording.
10 h 41 min 46 s
